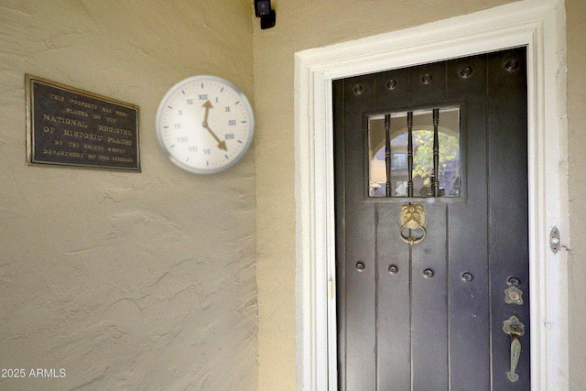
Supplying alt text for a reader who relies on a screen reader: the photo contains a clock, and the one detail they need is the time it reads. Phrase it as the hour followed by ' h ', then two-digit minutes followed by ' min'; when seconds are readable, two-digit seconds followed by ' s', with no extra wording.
12 h 24 min
